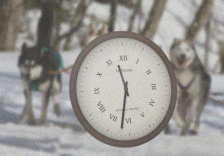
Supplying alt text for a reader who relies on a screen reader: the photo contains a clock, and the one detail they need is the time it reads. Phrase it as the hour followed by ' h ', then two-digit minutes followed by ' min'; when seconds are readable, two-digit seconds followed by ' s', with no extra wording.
11 h 32 min
